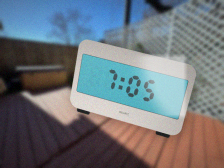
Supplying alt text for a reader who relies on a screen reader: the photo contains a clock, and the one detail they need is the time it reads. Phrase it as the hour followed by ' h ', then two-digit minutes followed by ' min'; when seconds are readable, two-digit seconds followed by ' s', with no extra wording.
7 h 05 min
